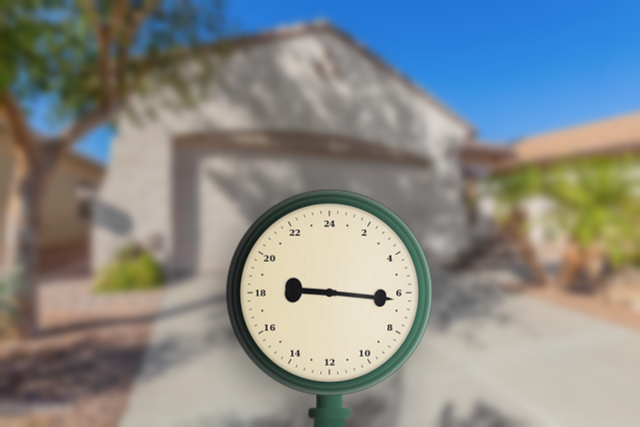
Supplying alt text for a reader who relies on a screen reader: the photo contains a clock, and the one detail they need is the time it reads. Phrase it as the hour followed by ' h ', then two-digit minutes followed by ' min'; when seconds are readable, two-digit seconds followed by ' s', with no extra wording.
18 h 16 min
